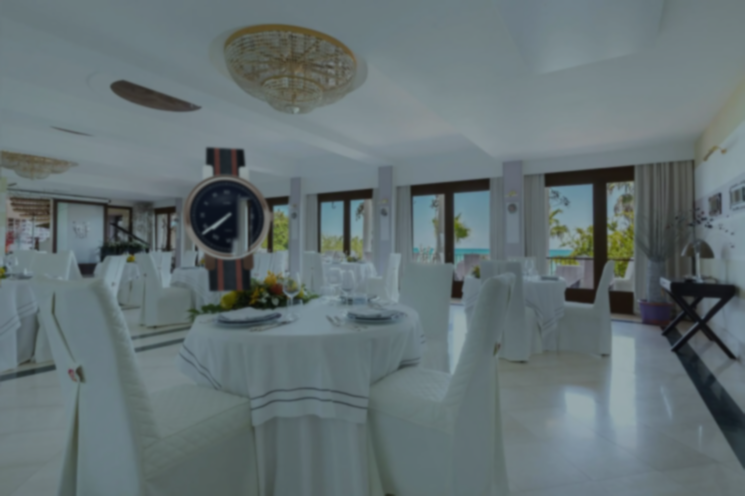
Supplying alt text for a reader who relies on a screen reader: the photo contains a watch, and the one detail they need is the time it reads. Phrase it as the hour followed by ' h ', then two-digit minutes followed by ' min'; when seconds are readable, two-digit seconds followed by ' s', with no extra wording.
7 h 39 min
